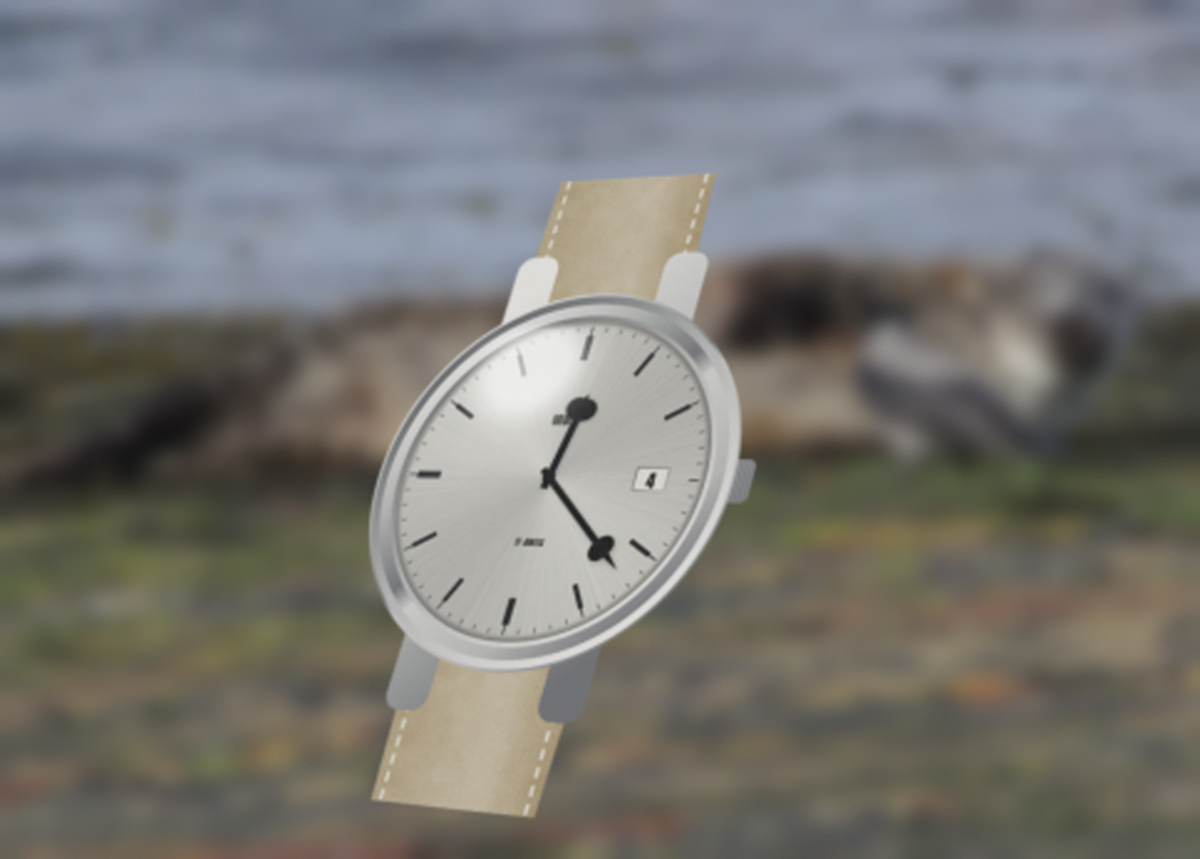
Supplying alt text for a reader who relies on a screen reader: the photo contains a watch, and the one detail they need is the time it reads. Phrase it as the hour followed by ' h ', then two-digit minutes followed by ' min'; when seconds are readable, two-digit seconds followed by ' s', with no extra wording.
12 h 22 min
